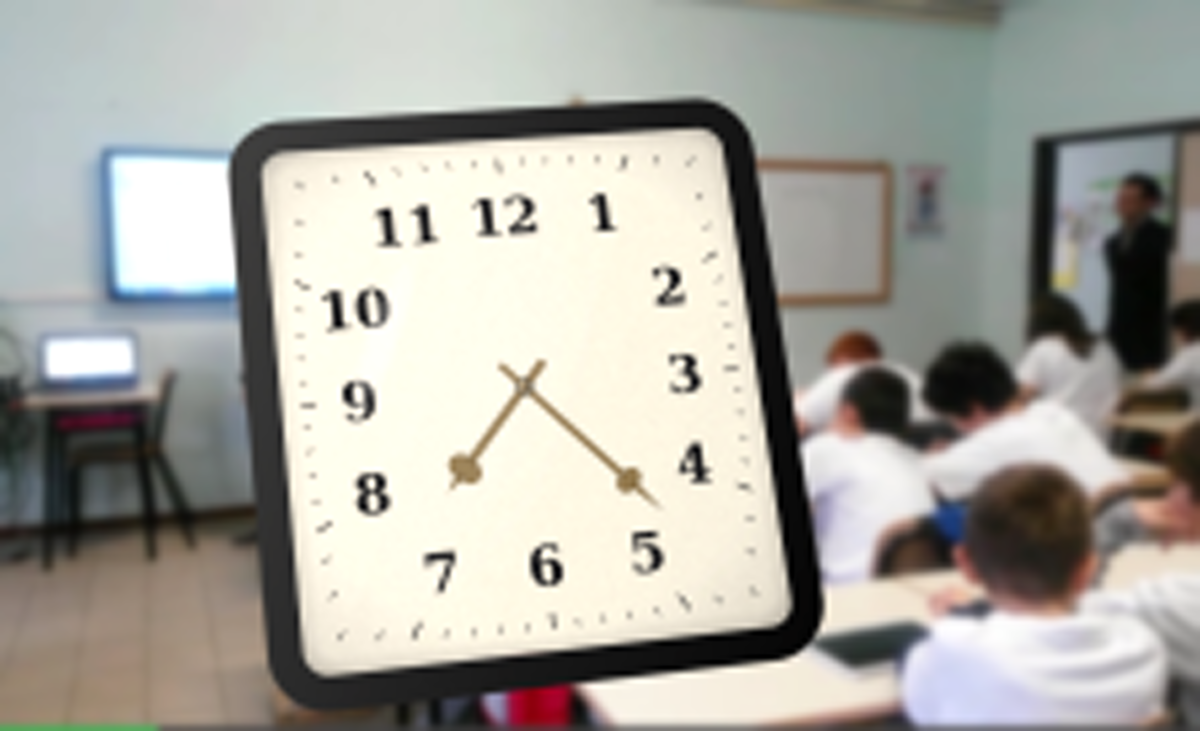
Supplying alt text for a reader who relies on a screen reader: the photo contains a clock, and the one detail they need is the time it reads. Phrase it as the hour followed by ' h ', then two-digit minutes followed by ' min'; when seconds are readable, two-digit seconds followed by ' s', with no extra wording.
7 h 23 min
